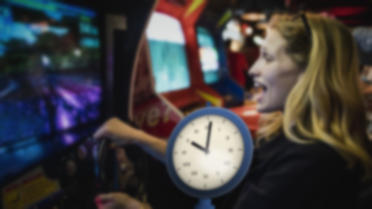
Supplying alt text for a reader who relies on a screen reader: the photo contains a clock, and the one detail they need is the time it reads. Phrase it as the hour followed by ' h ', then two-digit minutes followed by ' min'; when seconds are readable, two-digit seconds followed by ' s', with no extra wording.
10 h 01 min
